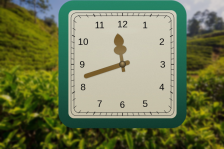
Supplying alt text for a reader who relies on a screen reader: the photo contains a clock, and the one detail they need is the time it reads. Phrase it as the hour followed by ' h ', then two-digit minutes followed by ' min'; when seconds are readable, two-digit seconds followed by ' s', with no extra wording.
11 h 42 min
